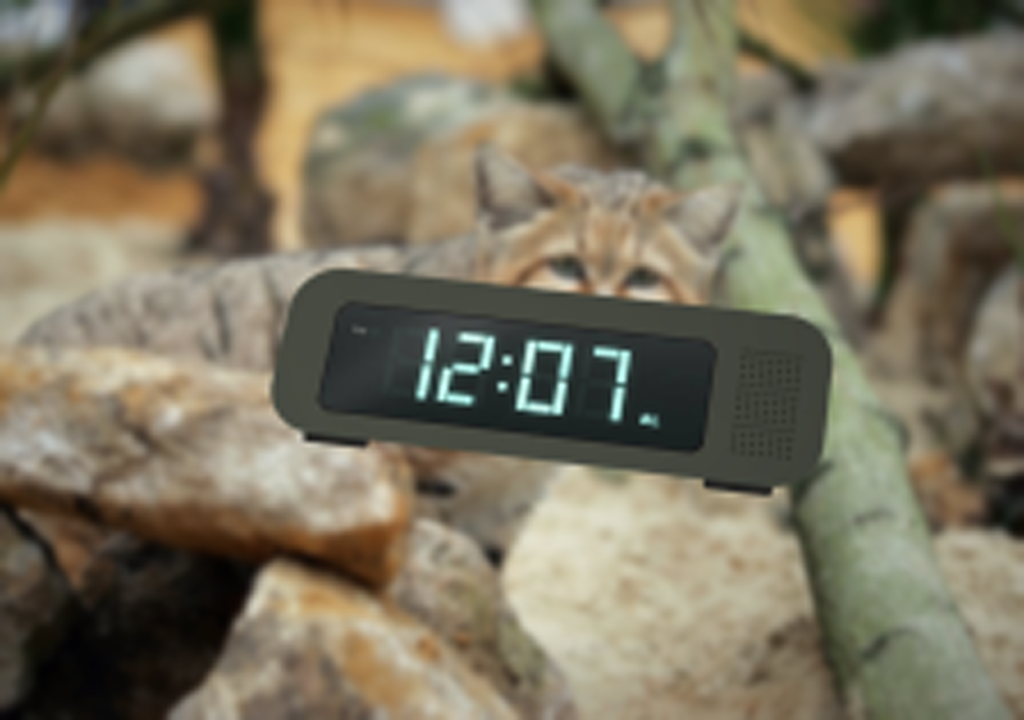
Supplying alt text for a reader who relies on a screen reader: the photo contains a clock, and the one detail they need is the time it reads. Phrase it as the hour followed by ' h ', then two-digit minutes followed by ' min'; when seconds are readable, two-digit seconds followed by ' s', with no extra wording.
12 h 07 min
